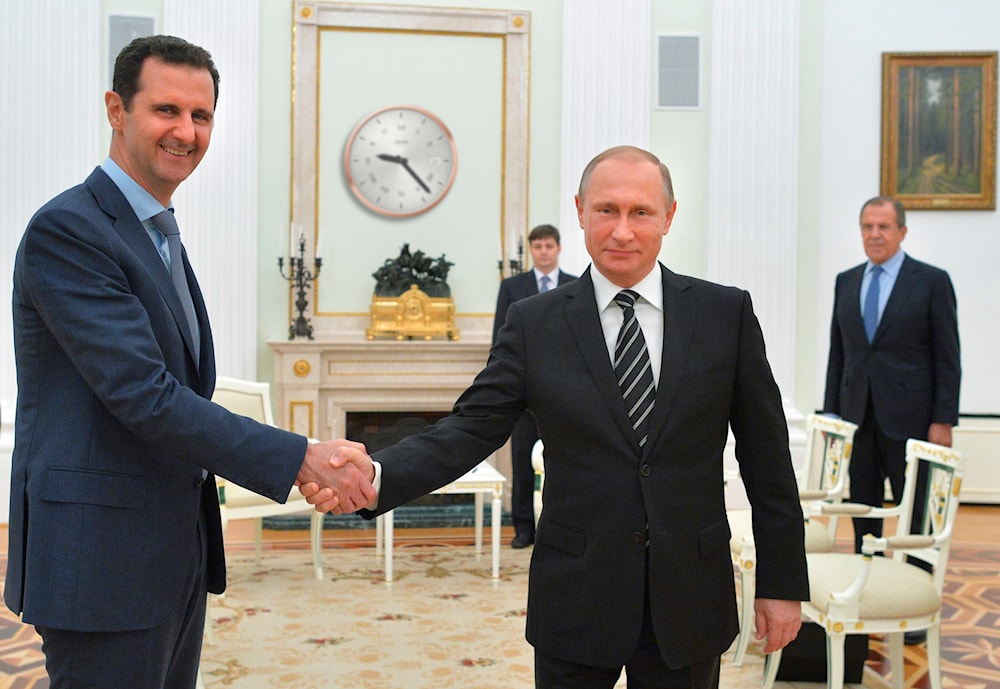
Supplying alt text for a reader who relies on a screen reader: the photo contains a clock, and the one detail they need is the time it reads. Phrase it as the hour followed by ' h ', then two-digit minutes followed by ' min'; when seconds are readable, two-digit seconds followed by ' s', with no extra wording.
9 h 23 min
